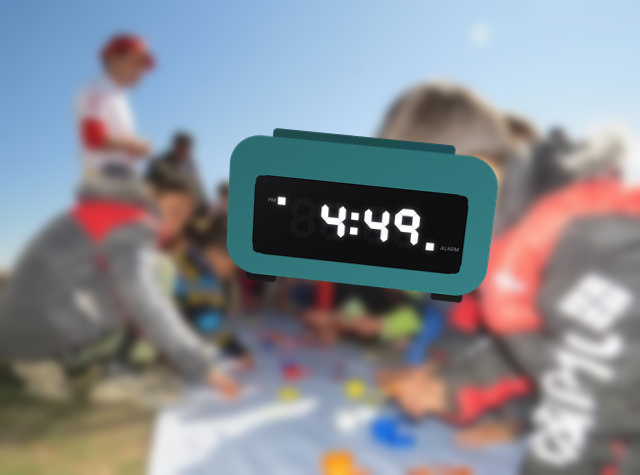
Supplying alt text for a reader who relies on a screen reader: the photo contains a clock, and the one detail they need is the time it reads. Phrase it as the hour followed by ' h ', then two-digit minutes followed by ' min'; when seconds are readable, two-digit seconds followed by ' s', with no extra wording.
4 h 49 min
